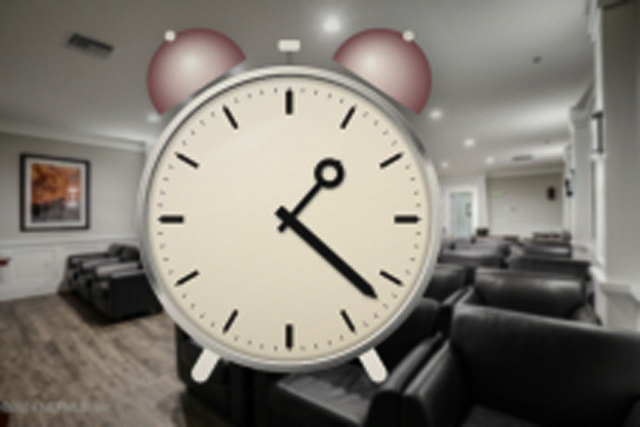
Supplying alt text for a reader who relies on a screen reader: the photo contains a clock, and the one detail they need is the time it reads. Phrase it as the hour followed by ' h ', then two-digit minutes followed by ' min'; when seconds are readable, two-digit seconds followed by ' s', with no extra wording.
1 h 22 min
